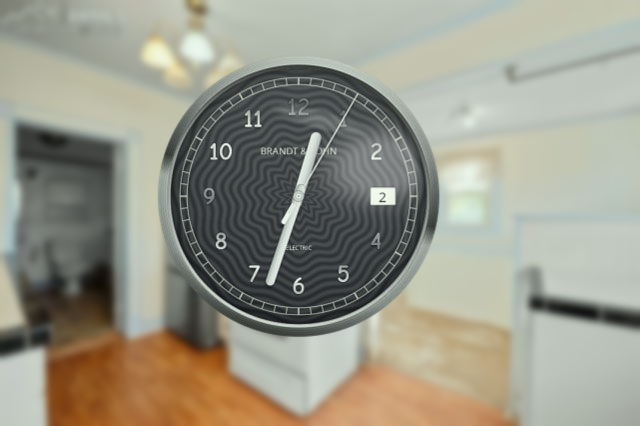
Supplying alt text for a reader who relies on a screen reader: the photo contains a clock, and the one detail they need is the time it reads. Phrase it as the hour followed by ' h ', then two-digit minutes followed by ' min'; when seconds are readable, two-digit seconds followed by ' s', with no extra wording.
12 h 33 min 05 s
